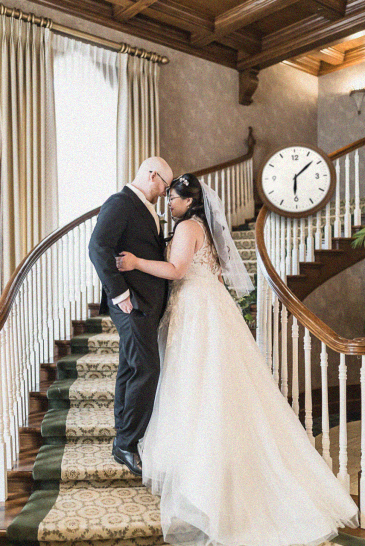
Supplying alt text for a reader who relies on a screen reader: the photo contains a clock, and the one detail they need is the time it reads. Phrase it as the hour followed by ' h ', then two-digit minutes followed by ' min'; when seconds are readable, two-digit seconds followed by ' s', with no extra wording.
6 h 08 min
